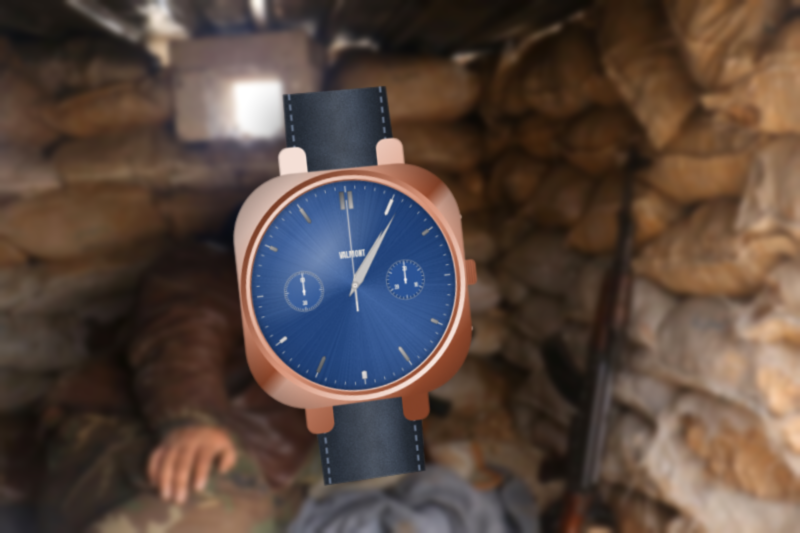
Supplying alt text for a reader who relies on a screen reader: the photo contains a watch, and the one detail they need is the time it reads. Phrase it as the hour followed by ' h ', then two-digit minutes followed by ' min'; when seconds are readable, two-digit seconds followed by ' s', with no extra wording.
1 h 06 min
